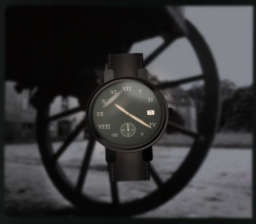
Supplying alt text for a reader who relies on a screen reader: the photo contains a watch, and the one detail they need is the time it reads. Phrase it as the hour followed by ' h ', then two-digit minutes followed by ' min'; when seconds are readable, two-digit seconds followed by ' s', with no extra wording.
10 h 21 min
